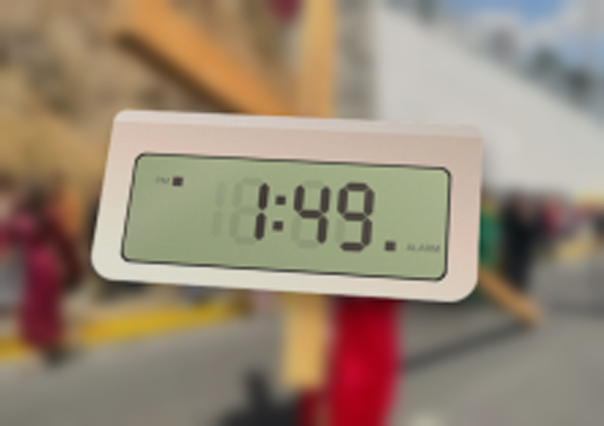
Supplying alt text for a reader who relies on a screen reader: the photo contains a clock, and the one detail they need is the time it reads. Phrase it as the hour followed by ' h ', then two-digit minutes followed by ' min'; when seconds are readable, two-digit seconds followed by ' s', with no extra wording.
1 h 49 min
